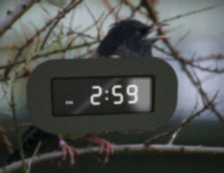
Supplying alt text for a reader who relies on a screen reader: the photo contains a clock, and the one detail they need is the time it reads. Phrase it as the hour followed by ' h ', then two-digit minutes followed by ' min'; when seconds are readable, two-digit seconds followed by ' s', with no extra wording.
2 h 59 min
